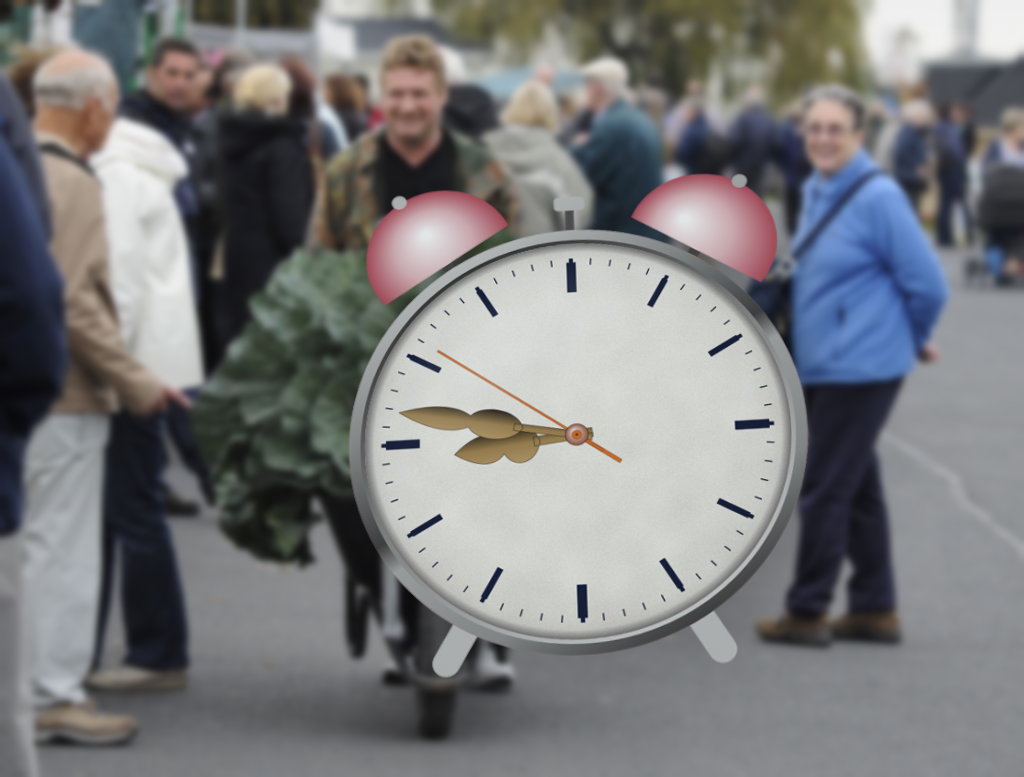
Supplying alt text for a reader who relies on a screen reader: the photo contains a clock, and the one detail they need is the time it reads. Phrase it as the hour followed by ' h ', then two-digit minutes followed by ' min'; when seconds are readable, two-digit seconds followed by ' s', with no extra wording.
8 h 46 min 51 s
